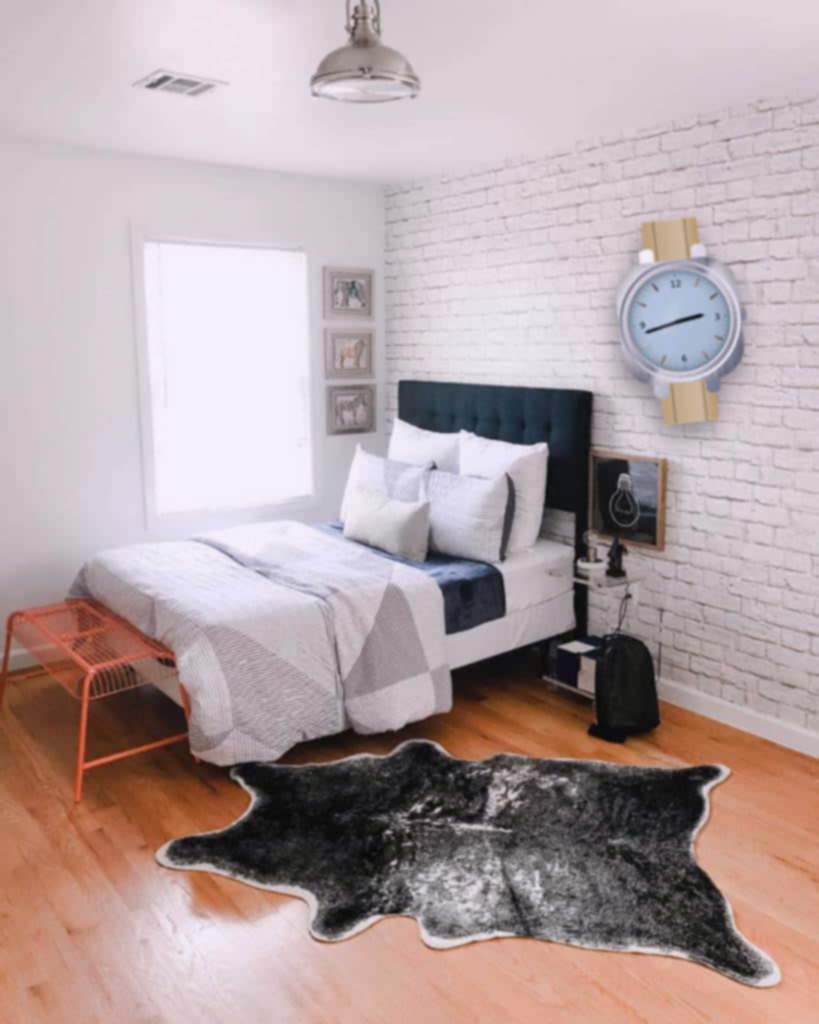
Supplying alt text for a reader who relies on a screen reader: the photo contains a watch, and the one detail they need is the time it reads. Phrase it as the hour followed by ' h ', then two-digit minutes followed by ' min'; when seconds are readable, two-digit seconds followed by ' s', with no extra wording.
2 h 43 min
